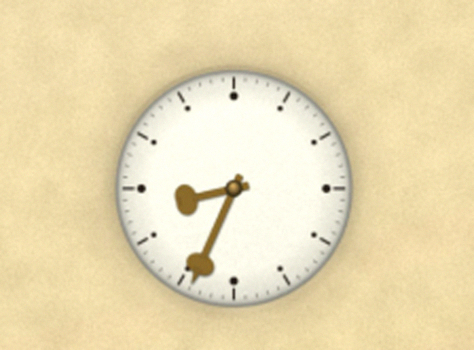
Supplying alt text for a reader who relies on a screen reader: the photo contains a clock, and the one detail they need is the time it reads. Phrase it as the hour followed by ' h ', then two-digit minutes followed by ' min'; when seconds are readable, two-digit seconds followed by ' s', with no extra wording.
8 h 34 min
